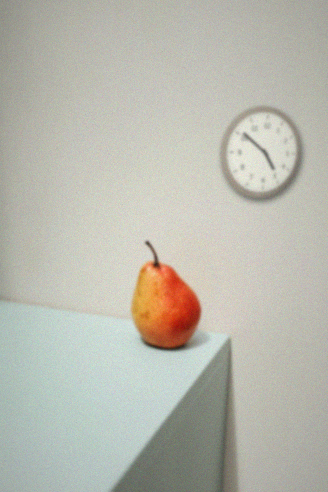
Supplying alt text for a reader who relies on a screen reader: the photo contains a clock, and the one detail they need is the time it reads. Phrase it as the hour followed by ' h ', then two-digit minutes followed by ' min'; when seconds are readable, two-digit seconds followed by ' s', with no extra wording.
4 h 51 min
